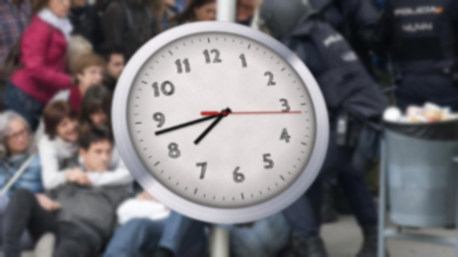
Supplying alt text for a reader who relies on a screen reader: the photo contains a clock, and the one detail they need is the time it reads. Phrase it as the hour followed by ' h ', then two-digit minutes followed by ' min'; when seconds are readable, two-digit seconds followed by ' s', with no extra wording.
7 h 43 min 16 s
